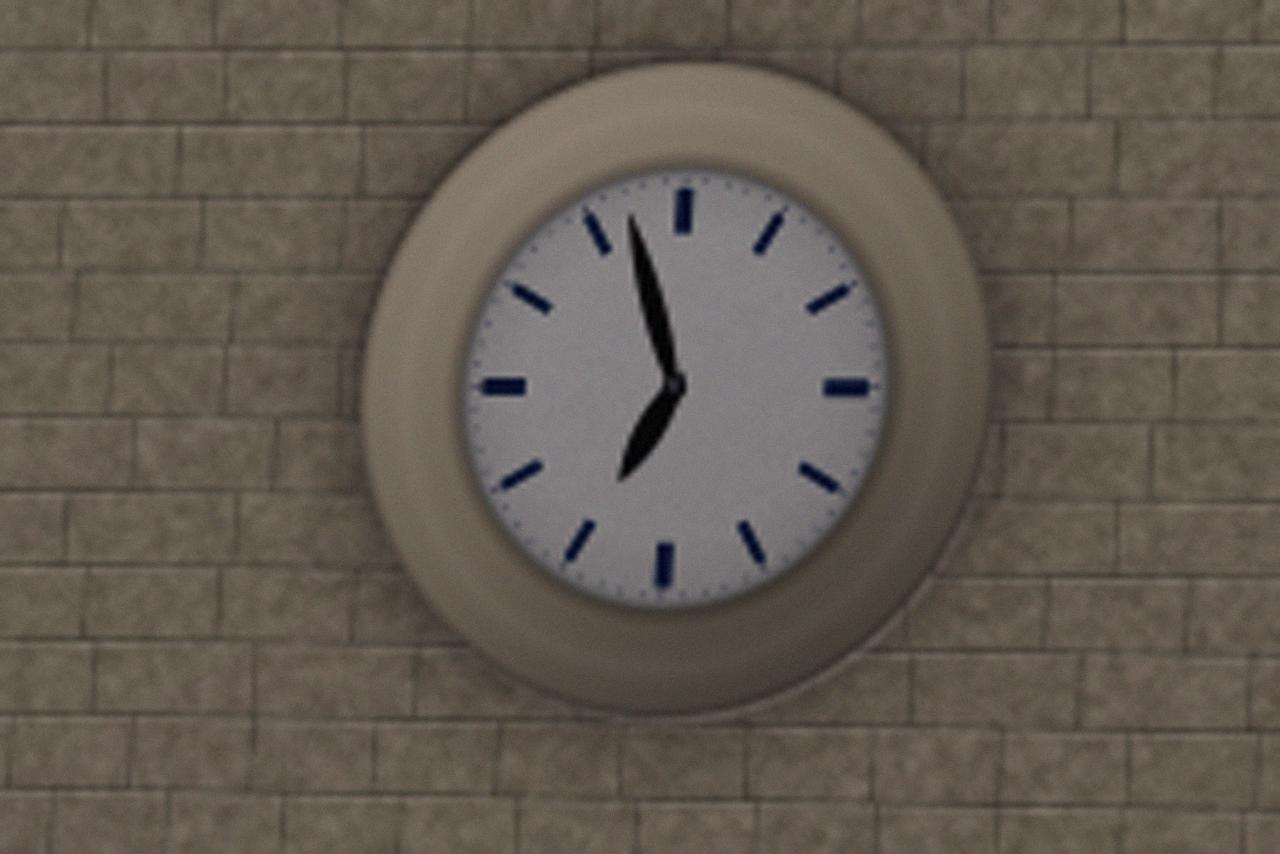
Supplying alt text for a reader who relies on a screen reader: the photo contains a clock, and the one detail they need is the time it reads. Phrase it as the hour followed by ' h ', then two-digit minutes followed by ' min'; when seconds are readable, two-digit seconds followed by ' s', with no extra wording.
6 h 57 min
